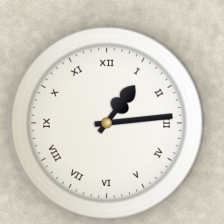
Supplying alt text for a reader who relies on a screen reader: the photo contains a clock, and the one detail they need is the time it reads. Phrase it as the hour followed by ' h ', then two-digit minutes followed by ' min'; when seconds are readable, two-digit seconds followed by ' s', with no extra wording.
1 h 14 min
